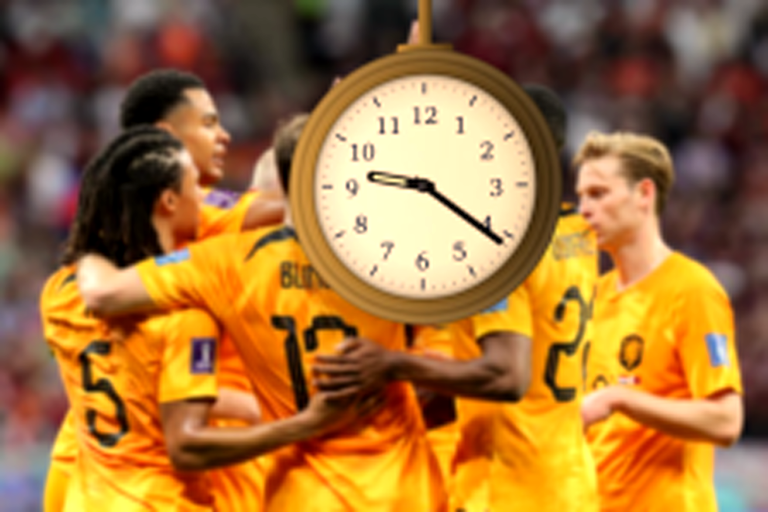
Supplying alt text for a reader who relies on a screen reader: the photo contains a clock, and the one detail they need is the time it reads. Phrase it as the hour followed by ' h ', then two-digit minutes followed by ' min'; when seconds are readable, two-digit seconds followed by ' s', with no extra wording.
9 h 21 min
